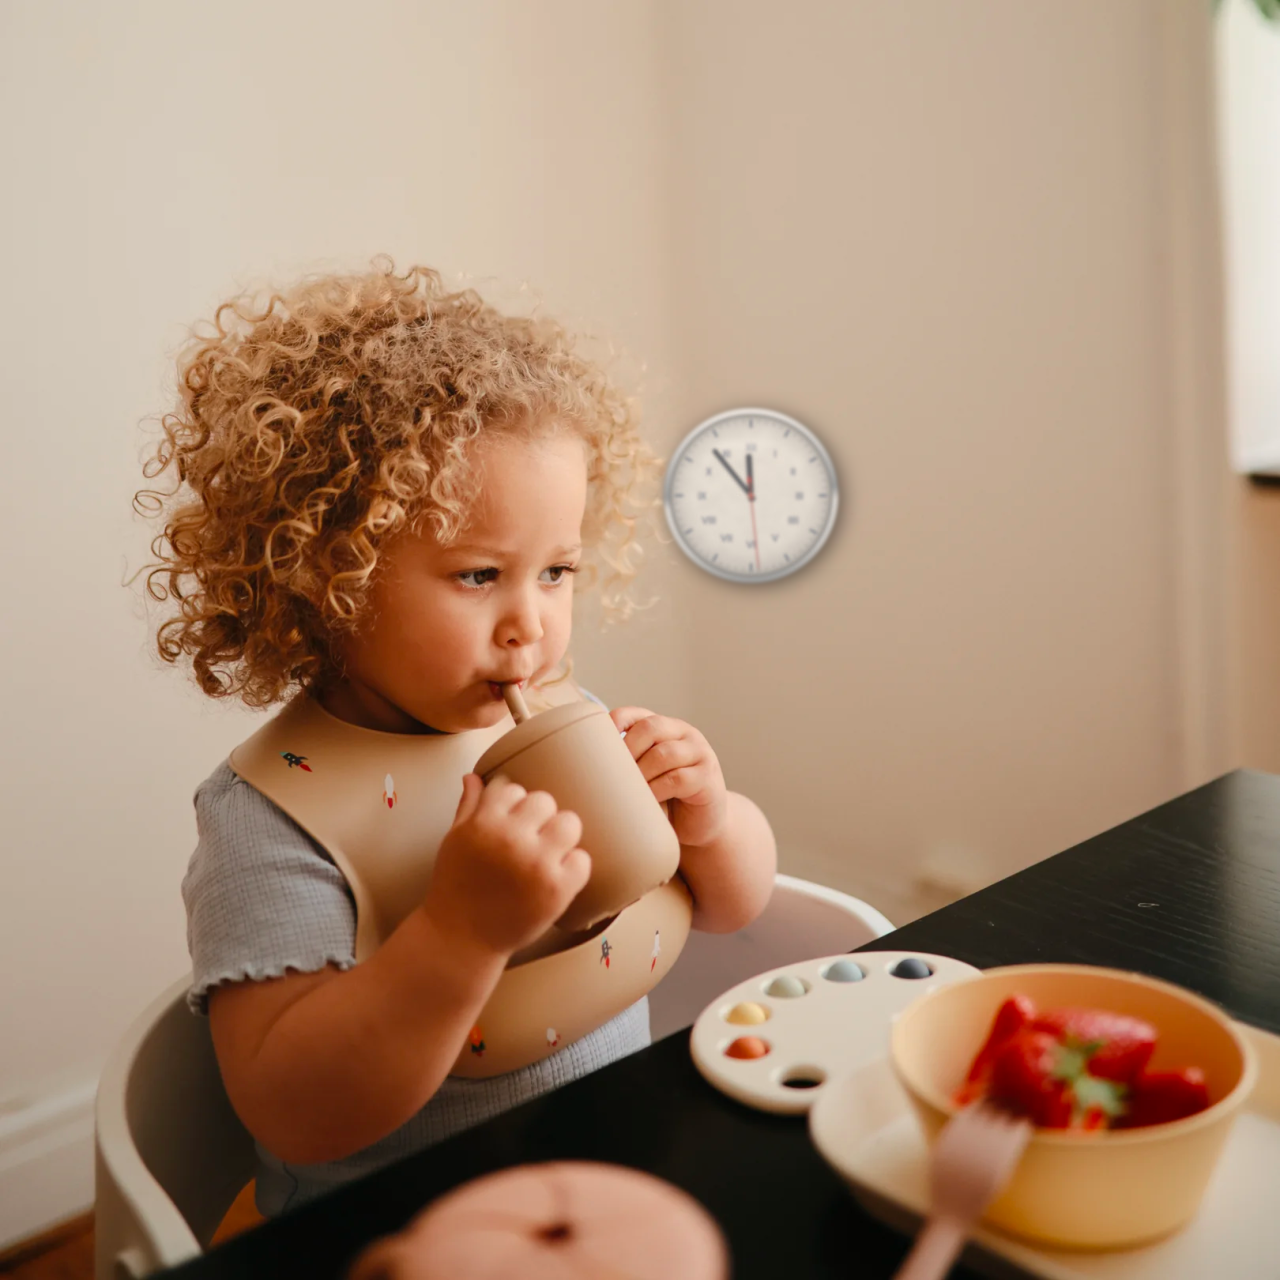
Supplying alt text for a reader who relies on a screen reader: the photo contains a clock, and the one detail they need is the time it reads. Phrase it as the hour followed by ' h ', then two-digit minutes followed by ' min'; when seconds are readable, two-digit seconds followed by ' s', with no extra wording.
11 h 53 min 29 s
